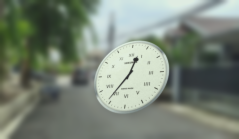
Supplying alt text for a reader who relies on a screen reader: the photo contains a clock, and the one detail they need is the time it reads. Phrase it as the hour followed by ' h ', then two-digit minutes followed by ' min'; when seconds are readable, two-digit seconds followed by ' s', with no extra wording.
12 h 36 min
